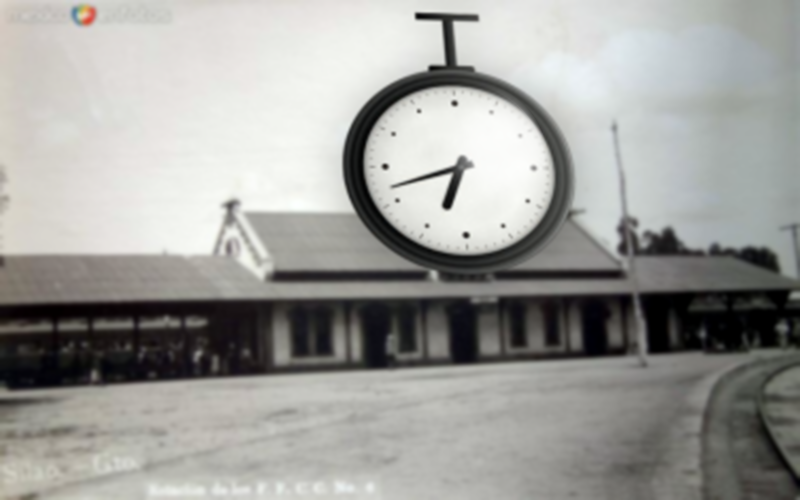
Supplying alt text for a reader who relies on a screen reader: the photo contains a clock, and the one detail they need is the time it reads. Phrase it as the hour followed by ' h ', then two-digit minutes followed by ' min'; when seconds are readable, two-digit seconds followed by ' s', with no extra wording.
6 h 42 min
